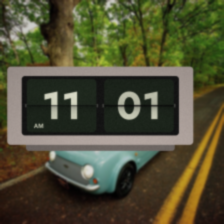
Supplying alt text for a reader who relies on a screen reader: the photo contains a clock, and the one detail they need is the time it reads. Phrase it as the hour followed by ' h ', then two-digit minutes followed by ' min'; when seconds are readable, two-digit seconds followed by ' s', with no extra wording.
11 h 01 min
